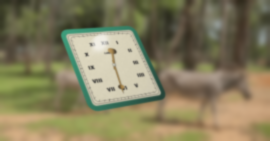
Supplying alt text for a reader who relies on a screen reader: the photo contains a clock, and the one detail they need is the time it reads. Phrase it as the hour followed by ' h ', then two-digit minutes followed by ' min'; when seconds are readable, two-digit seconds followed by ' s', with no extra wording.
12 h 31 min
